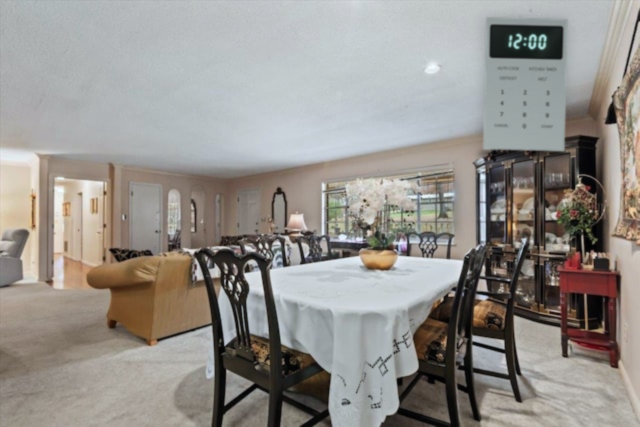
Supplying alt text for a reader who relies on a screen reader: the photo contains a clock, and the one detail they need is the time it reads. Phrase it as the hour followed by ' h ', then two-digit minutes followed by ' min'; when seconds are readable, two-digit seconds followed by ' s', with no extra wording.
12 h 00 min
